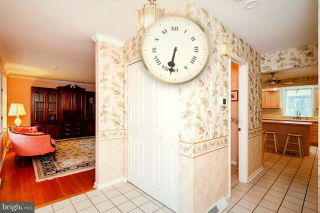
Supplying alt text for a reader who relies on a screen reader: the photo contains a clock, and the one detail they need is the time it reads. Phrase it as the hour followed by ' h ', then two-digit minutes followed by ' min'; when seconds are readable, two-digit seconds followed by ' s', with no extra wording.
6 h 32 min
